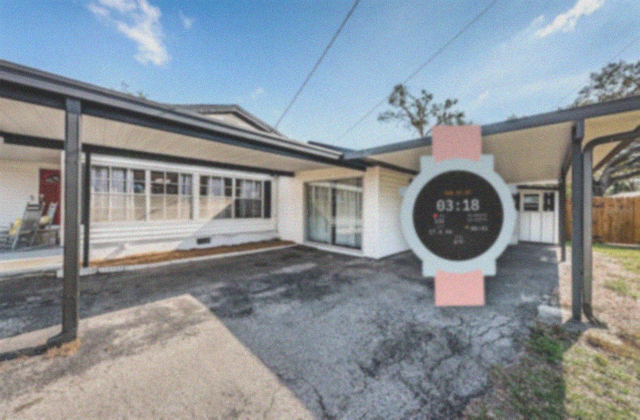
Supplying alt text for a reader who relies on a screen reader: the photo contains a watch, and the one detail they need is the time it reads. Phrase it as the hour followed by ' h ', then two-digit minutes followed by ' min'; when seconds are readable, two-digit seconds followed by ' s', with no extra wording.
3 h 18 min
